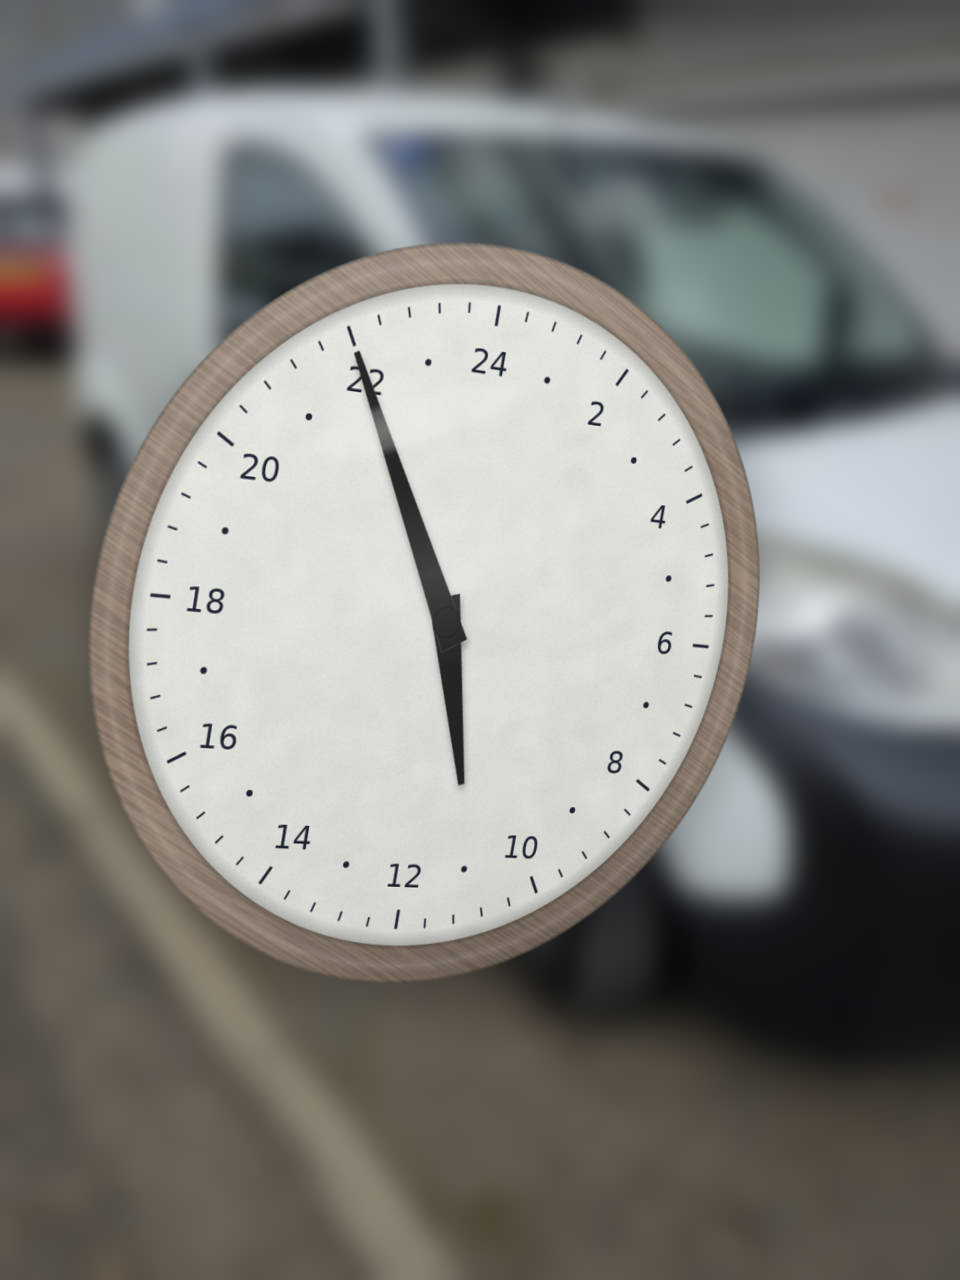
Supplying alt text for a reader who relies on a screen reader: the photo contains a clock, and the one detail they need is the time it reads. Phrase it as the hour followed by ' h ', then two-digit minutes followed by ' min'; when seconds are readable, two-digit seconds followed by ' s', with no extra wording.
10 h 55 min
